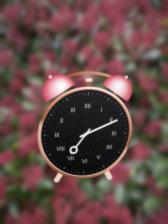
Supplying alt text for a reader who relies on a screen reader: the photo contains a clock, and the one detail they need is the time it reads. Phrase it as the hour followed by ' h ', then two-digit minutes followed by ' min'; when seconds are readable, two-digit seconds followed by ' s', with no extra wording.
7 h 11 min
